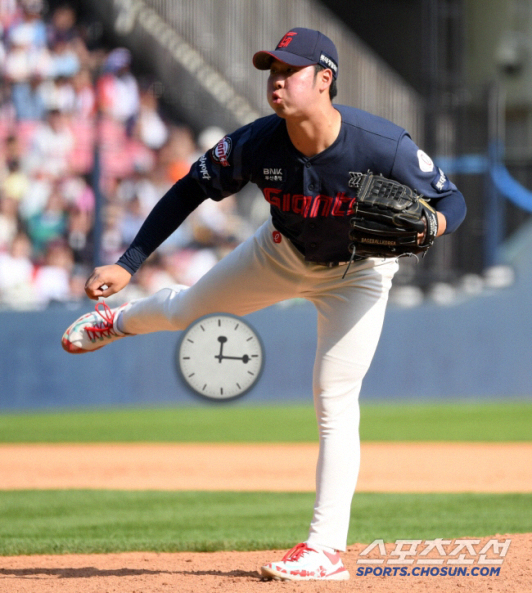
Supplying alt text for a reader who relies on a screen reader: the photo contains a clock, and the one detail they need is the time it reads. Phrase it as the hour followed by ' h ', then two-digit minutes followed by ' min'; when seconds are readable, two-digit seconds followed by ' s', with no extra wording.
12 h 16 min
